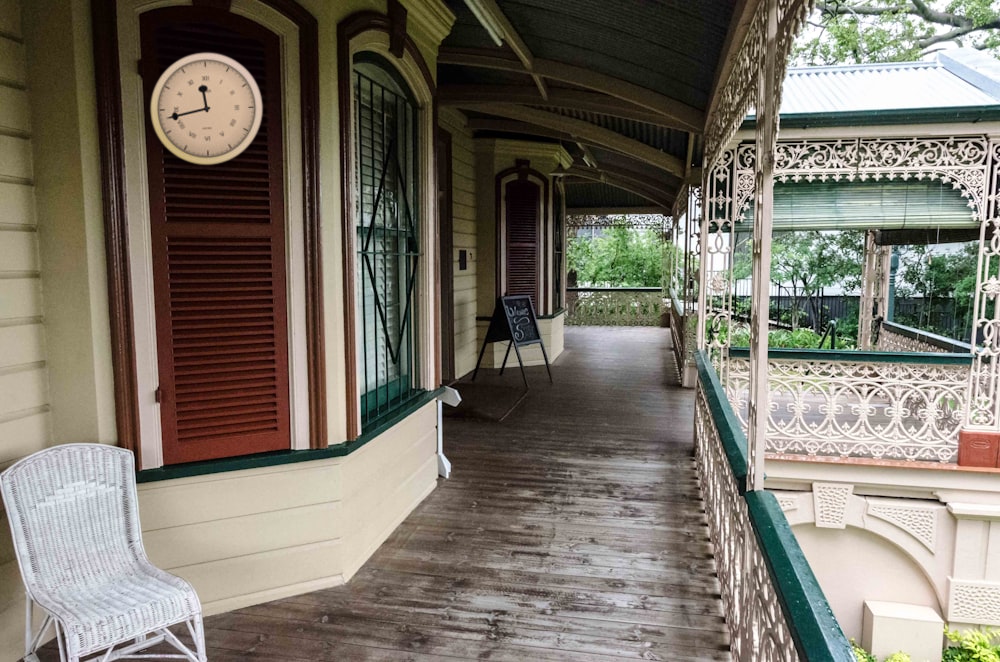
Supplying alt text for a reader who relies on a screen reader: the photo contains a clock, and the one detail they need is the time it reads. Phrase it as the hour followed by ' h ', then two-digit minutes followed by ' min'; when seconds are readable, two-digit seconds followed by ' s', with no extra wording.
11 h 43 min
